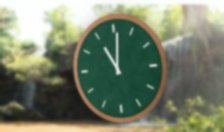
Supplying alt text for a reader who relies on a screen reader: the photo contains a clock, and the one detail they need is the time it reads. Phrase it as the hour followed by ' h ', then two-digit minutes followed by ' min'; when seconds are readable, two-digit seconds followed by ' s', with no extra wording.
11 h 01 min
